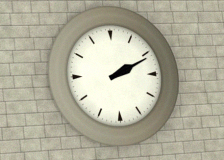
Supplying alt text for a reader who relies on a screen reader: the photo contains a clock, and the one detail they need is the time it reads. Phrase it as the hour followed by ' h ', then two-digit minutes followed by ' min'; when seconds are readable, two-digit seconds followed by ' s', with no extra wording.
2 h 11 min
